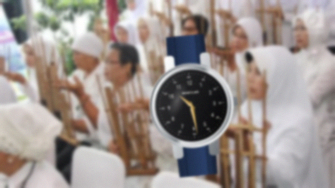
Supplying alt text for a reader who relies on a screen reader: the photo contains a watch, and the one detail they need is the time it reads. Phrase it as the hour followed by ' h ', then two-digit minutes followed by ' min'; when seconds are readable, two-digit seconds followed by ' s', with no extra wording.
10 h 29 min
